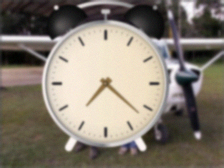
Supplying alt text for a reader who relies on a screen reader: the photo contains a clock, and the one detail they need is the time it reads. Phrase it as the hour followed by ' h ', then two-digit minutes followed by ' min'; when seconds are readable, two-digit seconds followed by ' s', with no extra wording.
7 h 22 min
